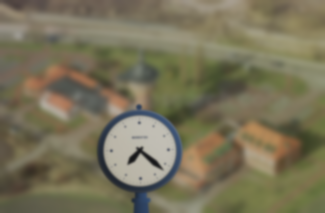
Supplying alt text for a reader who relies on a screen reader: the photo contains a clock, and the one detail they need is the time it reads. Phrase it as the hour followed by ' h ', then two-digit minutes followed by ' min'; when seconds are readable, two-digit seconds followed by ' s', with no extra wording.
7 h 22 min
